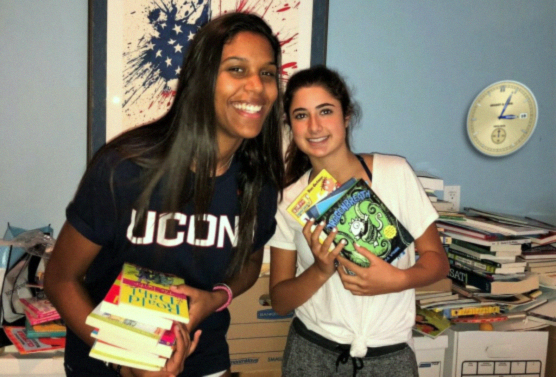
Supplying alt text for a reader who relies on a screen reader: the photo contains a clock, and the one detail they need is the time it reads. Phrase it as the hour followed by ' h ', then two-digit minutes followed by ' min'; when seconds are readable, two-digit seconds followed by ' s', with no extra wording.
3 h 04 min
